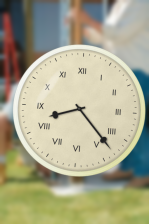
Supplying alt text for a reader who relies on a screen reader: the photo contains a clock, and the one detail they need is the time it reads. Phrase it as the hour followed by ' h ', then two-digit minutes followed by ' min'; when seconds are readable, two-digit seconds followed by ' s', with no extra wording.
8 h 23 min
